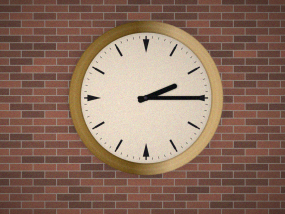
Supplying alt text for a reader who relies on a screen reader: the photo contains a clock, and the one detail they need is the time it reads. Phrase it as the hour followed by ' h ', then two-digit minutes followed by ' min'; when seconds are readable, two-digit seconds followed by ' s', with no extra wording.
2 h 15 min
